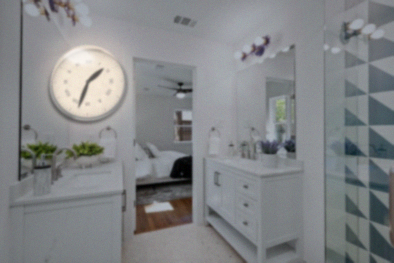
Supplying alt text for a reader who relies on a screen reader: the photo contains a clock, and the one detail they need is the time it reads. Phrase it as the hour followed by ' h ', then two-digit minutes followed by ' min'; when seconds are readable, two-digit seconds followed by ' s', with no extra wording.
1 h 33 min
